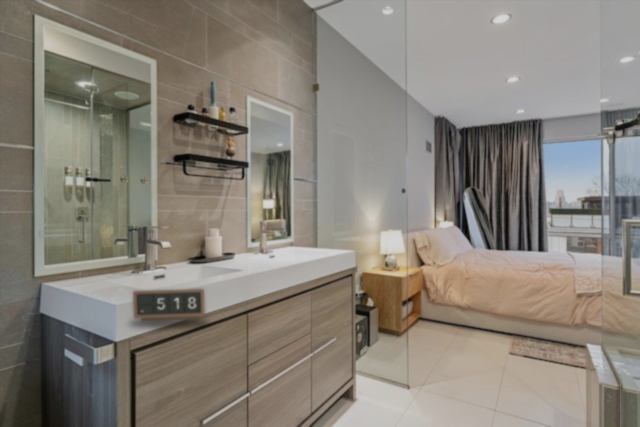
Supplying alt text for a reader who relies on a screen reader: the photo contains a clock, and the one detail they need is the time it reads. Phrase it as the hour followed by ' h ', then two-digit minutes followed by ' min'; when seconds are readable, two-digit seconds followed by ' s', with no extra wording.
5 h 18 min
